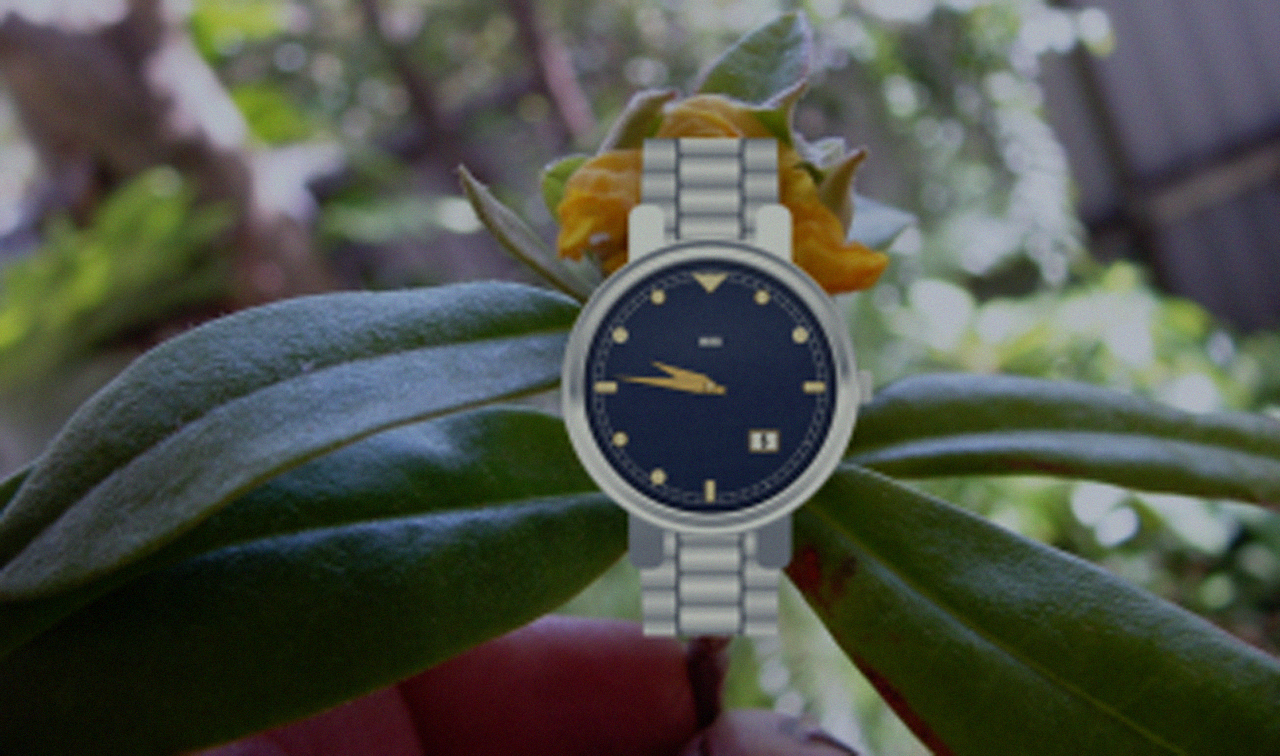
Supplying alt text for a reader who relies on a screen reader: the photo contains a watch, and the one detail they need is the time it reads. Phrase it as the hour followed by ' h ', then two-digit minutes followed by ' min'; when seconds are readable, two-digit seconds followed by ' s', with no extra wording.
9 h 46 min
